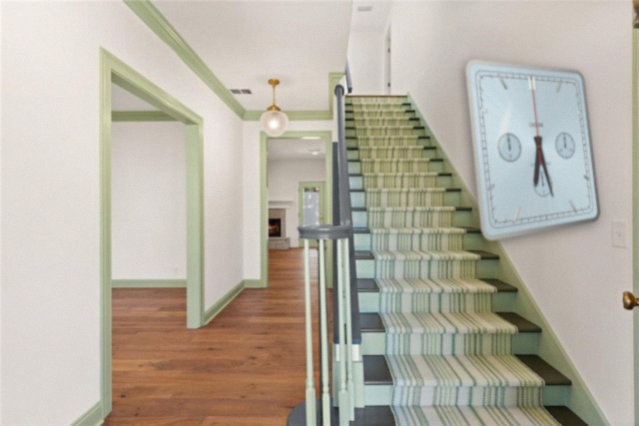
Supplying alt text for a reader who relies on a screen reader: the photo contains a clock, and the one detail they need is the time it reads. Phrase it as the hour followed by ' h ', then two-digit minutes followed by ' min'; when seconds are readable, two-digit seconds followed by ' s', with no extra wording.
6 h 28 min
